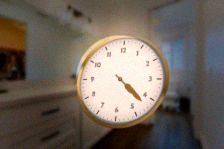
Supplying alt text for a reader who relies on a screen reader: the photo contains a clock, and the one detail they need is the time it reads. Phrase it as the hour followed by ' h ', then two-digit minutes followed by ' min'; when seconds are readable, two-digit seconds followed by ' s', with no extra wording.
4 h 22 min
